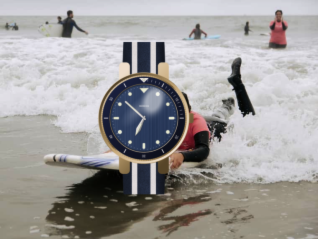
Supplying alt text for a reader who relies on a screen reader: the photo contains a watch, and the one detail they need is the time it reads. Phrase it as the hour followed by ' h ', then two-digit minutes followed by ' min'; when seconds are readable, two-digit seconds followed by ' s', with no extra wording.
6 h 52 min
